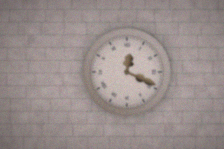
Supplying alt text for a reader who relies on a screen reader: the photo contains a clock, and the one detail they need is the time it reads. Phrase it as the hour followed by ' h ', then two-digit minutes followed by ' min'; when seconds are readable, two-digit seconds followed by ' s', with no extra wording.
12 h 19 min
